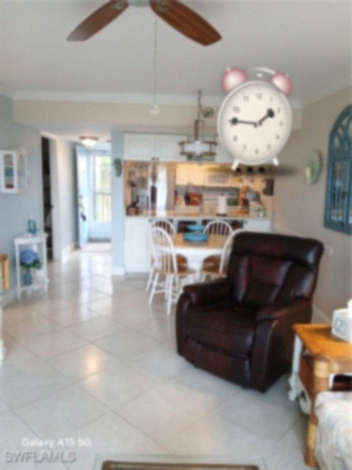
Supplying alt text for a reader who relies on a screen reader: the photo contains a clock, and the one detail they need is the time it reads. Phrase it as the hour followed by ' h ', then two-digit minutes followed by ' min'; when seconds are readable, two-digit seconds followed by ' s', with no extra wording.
1 h 46 min
